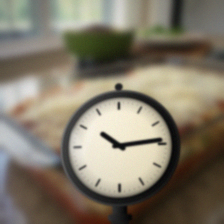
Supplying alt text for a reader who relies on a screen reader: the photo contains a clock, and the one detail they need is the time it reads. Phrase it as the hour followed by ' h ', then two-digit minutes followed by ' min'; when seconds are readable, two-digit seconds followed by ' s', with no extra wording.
10 h 14 min
